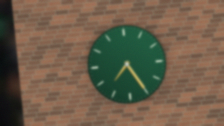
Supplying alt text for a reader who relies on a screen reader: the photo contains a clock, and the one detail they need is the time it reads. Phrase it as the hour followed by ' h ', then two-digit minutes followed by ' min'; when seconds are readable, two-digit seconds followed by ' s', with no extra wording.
7 h 25 min
